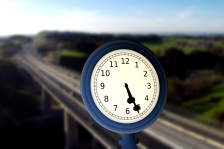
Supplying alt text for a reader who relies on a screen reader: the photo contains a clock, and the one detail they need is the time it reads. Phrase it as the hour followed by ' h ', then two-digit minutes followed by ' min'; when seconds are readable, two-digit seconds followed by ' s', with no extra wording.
5 h 26 min
